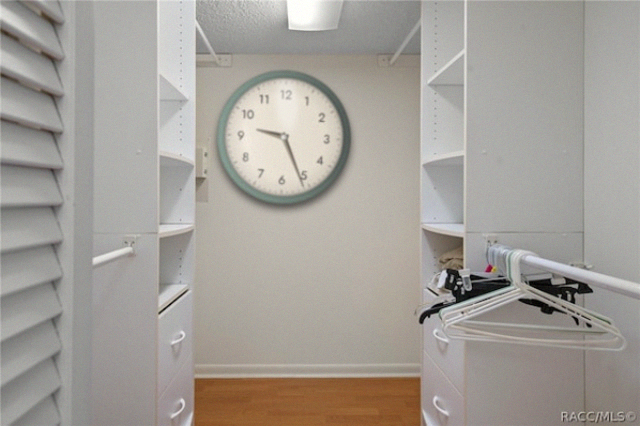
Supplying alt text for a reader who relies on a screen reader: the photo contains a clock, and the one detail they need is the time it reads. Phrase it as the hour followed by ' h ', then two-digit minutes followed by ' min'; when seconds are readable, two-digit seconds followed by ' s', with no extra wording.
9 h 26 min
